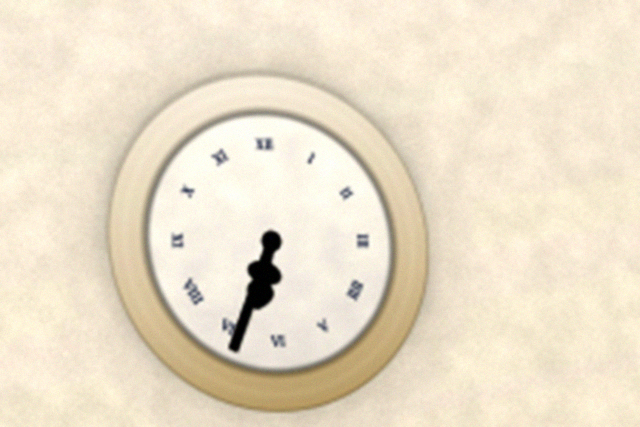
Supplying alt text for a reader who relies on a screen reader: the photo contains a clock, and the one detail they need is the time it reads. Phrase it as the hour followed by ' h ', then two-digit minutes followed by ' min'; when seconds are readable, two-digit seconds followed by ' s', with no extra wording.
6 h 34 min
